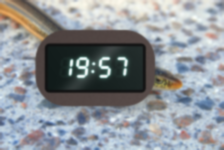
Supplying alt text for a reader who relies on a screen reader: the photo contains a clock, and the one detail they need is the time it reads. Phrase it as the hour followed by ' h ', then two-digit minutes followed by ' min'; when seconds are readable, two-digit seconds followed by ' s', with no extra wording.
19 h 57 min
